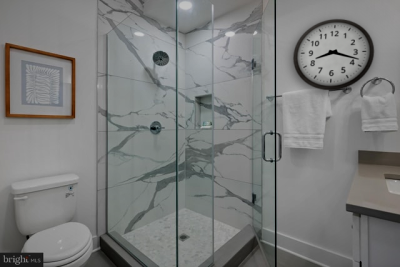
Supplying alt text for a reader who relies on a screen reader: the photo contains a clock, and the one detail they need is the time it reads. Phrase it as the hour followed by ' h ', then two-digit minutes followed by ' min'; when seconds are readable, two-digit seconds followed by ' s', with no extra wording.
8 h 18 min
